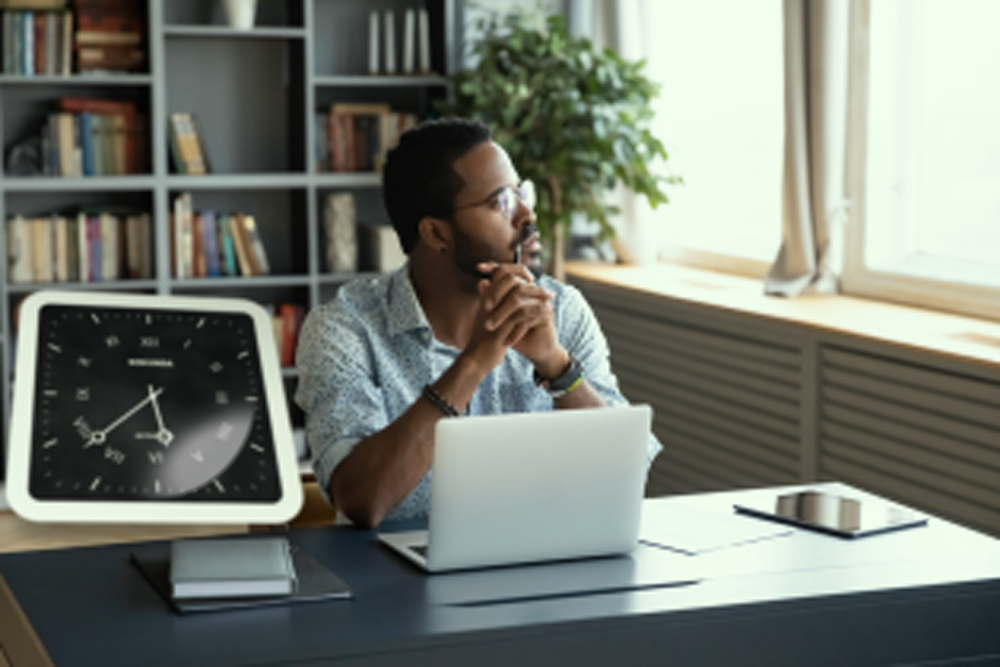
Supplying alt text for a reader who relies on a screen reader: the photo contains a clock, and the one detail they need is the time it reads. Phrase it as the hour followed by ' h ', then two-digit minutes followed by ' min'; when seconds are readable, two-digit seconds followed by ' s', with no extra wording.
5 h 38 min
